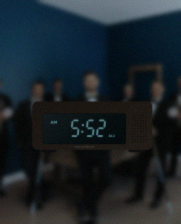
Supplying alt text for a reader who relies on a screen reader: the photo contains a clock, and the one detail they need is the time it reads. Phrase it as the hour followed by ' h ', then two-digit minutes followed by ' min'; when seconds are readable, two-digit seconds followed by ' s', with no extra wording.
5 h 52 min
